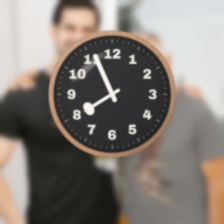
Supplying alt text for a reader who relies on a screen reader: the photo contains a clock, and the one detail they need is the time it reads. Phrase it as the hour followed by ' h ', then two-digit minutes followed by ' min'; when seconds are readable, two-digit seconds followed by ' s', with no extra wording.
7 h 56 min
